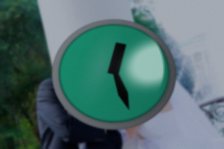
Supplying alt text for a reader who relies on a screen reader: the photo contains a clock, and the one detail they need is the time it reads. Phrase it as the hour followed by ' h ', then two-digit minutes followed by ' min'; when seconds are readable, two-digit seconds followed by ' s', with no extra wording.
12 h 27 min
